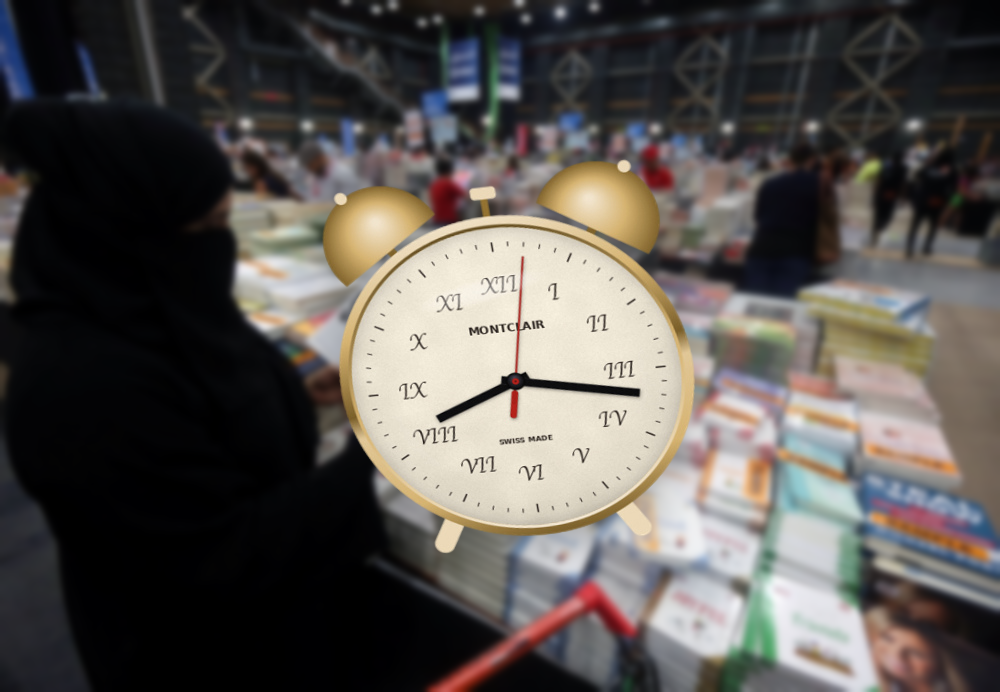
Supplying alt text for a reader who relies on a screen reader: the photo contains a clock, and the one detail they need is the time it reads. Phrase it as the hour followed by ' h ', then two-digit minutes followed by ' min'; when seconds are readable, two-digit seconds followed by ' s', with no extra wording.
8 h 17 min 02 s
